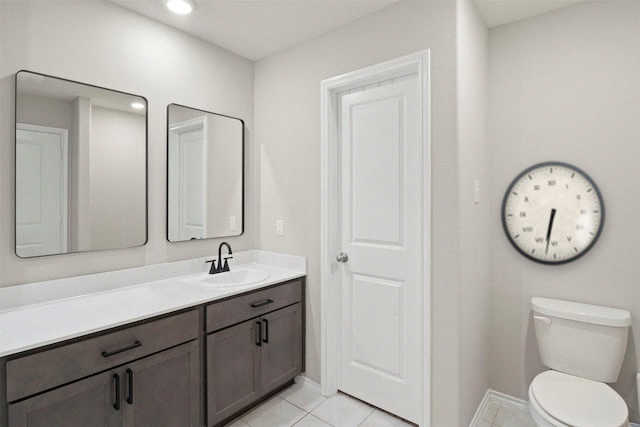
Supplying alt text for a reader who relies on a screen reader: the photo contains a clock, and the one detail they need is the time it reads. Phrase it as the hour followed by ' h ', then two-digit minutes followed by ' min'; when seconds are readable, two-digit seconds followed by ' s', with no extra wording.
6 h 32 min
